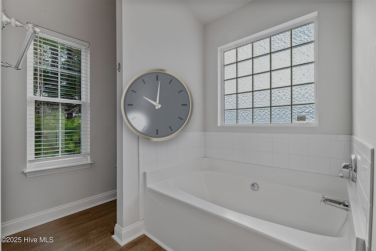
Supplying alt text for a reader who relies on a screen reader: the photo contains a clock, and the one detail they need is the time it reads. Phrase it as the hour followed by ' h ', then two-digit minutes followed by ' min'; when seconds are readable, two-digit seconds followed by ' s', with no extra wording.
10 h 01 min
